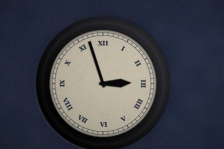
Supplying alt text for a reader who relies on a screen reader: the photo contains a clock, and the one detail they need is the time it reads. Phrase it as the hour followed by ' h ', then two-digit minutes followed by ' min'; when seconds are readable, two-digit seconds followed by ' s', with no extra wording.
2 h 57 min
